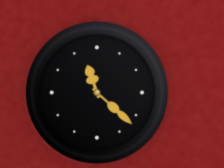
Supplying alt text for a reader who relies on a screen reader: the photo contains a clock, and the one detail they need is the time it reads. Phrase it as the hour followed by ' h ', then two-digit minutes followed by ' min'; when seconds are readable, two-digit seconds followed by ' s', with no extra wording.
11 h 22 min
